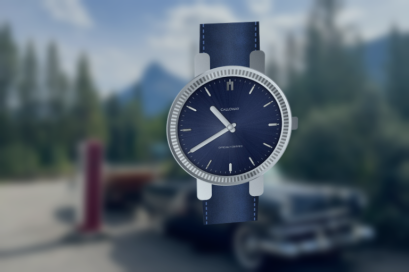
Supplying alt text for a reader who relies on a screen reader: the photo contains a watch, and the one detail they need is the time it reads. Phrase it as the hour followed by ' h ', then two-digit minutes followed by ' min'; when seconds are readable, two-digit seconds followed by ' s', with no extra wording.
10 h 40 min
